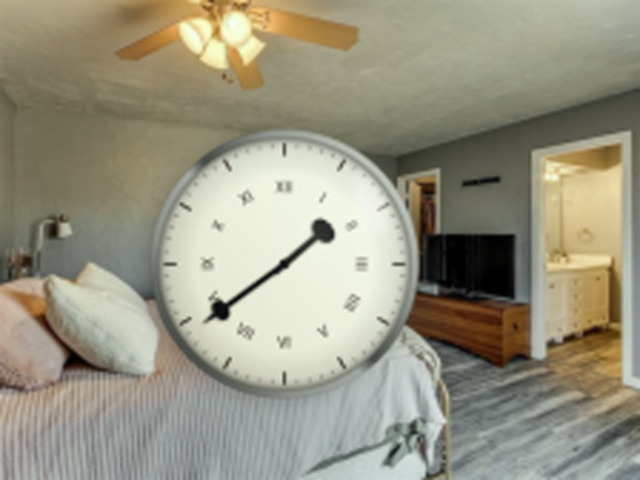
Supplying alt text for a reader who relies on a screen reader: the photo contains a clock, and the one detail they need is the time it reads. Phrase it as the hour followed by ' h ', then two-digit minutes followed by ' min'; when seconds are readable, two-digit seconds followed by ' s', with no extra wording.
1 h 39 min
